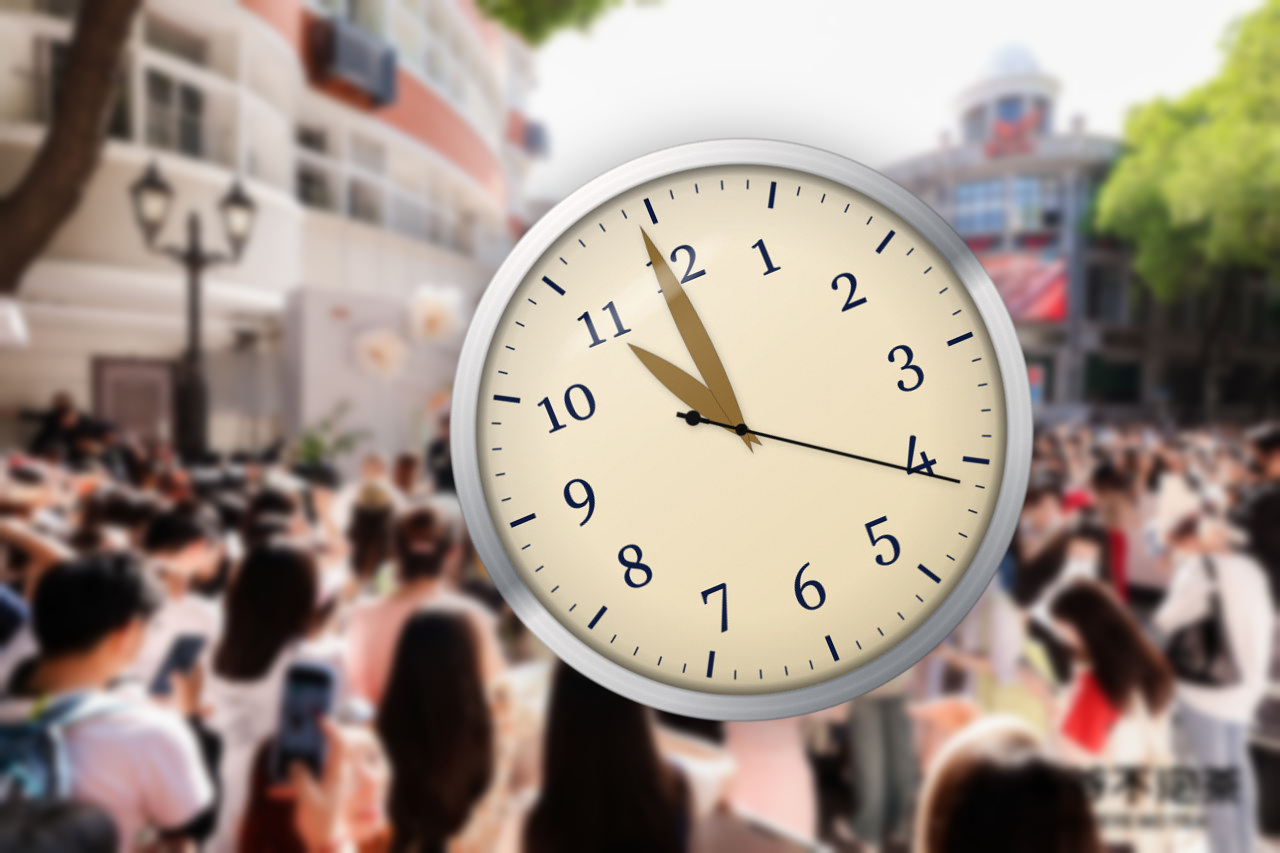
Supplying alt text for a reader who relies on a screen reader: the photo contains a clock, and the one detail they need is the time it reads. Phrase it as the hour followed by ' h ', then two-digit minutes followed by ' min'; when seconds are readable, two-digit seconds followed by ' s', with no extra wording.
10 h 59 min 21 s
